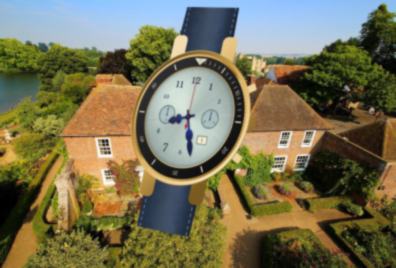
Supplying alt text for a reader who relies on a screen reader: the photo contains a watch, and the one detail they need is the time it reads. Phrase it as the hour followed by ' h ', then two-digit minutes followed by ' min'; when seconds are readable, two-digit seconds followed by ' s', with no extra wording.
8 h 27 min
